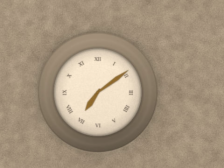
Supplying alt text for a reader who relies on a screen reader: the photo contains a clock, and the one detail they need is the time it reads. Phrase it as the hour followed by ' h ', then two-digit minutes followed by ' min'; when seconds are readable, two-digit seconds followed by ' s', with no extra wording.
7 h 09 min
